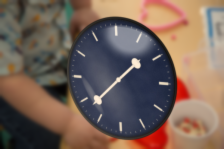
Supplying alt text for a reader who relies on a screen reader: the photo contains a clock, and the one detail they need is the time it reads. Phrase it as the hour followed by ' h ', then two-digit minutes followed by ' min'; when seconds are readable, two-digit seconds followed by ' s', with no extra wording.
1 h 38 min
